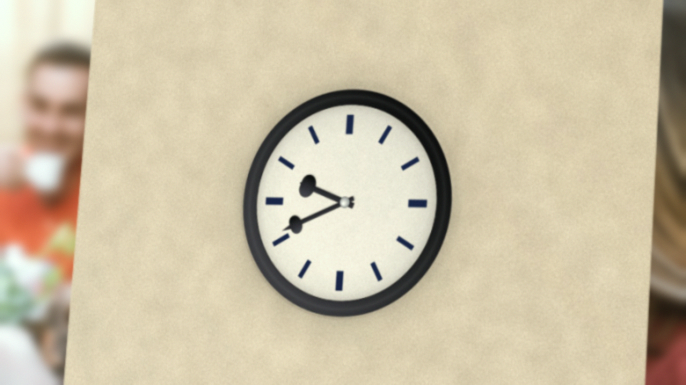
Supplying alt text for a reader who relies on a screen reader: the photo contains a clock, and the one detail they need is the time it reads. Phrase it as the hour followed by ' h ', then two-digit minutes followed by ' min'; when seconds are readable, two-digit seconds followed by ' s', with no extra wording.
9 h 41 min
